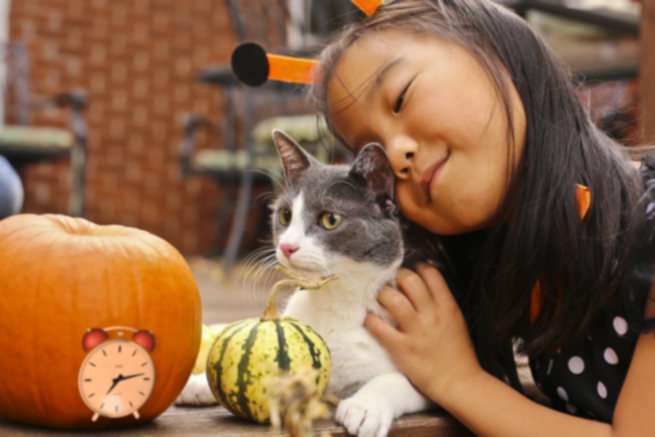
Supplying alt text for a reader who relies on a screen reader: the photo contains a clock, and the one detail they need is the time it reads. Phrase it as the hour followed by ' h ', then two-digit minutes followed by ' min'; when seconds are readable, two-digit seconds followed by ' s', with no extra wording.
7 h 13 min
